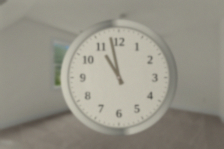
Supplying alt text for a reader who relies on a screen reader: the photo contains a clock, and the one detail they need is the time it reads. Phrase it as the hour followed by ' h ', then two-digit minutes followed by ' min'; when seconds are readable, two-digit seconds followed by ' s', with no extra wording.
10 h 58 min
